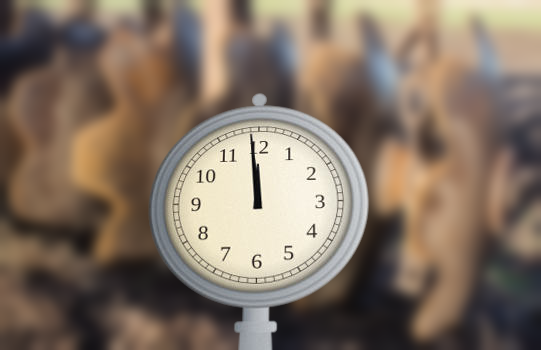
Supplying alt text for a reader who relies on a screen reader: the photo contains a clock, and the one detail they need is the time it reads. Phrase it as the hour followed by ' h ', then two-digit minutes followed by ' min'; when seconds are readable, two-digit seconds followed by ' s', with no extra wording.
11 h 59 min
